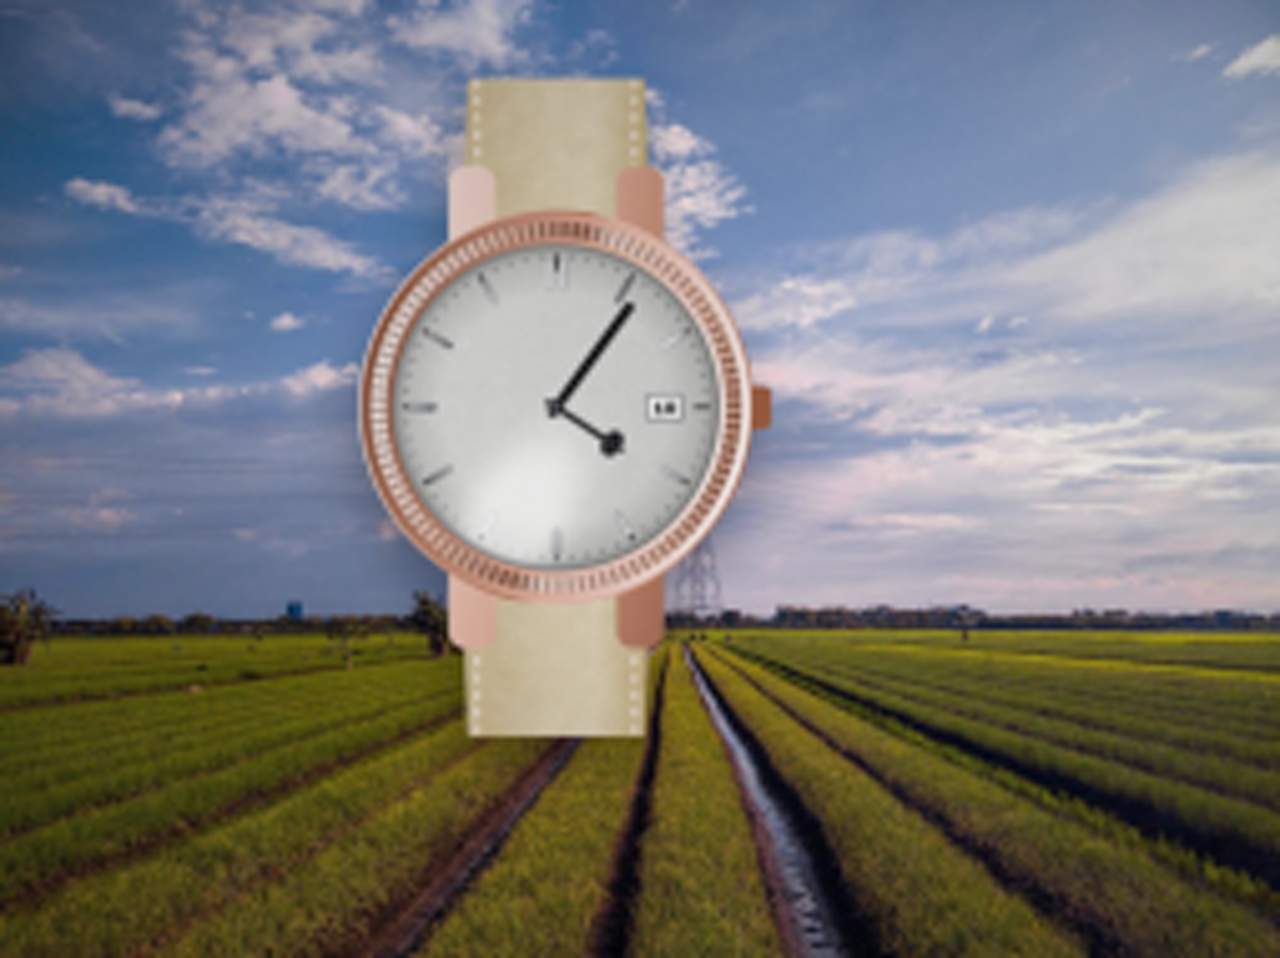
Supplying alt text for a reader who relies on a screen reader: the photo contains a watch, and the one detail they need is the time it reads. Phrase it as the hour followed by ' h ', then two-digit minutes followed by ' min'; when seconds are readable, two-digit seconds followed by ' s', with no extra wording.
4 h 06 min
